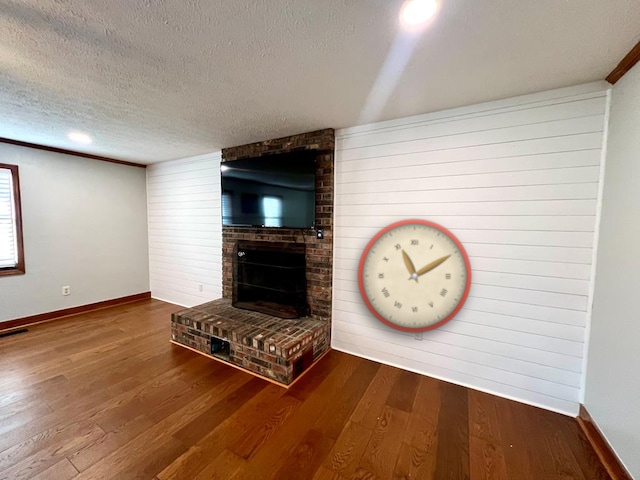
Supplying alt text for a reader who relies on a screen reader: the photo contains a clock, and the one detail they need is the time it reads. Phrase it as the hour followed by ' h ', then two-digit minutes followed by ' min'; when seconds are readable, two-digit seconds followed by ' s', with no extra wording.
11 h 10 min
